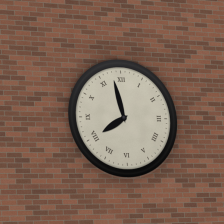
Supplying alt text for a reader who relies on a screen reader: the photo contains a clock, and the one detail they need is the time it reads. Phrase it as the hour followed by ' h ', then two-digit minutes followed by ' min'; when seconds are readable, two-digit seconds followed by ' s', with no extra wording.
7 h 58 min
